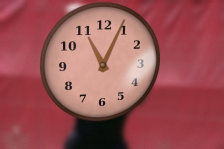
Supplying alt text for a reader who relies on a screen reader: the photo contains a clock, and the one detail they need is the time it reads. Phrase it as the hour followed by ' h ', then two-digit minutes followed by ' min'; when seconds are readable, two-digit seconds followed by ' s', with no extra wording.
11 h 04 min
